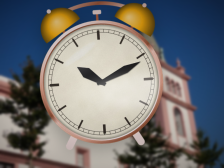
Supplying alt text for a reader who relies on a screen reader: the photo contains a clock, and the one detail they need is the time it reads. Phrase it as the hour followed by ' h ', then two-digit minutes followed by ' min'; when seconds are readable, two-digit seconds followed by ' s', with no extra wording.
10 h 11 min
